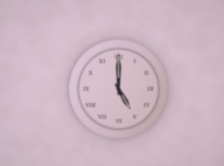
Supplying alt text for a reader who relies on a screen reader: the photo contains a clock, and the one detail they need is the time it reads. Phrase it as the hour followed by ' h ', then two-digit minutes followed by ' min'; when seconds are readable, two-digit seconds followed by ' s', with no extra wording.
5 h 00 min
